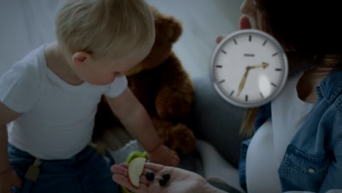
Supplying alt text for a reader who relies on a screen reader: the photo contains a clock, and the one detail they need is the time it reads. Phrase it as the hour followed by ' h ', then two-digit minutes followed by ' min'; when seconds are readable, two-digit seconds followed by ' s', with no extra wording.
2 h 33 min
